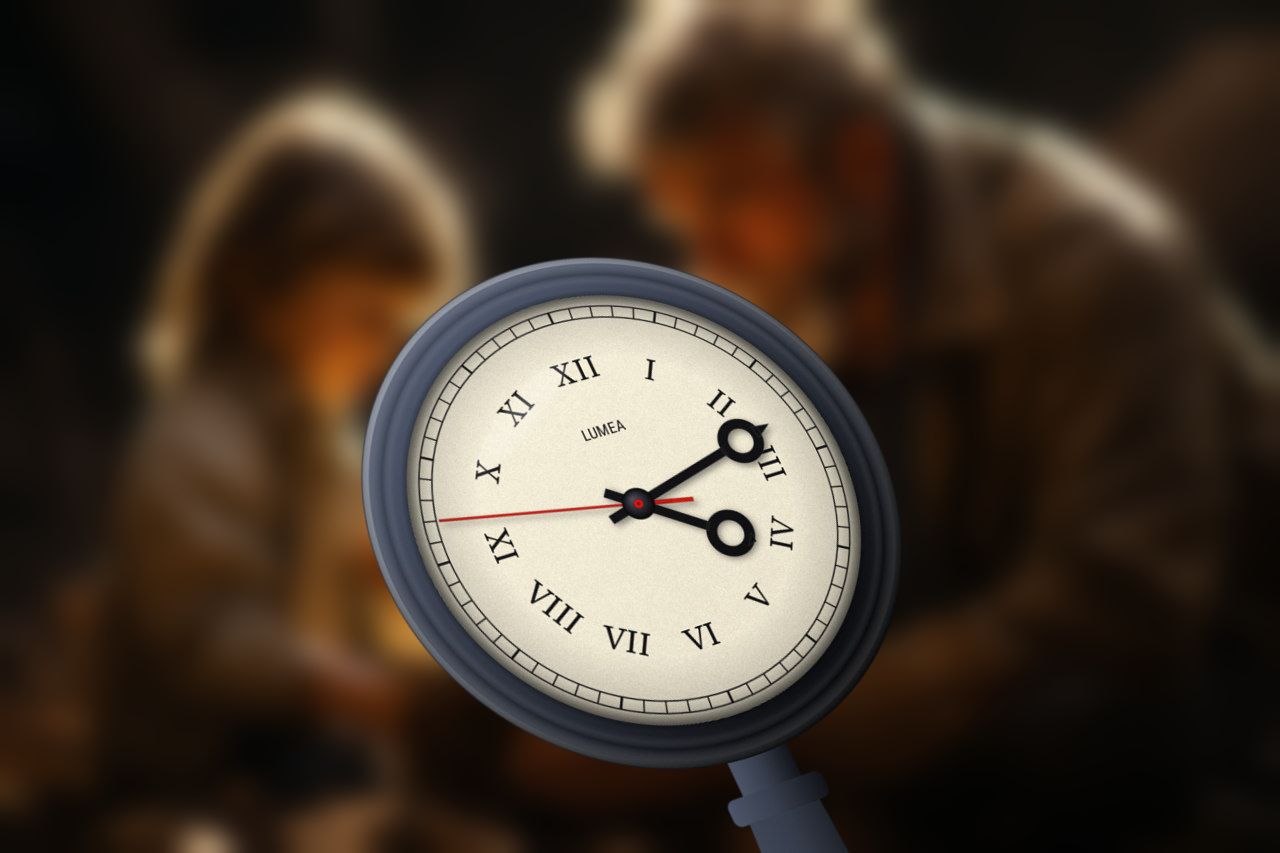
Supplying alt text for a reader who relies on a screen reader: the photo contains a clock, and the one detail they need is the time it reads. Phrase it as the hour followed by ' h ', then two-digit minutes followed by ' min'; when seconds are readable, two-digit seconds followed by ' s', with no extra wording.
4 h 12 min 47 s
